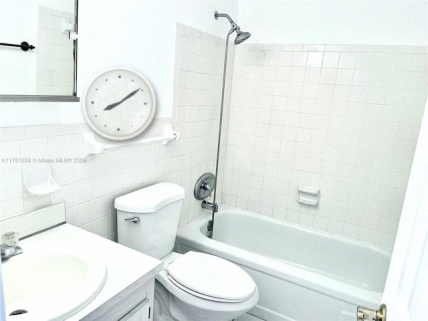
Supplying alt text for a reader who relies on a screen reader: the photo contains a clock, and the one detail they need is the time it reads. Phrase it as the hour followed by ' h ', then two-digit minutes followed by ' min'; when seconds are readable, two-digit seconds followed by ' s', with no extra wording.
8 h 09 min
